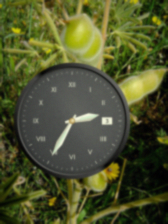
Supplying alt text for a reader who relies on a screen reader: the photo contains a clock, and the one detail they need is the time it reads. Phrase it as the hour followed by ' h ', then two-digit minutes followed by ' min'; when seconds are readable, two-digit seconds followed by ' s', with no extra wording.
2 h 35 min
